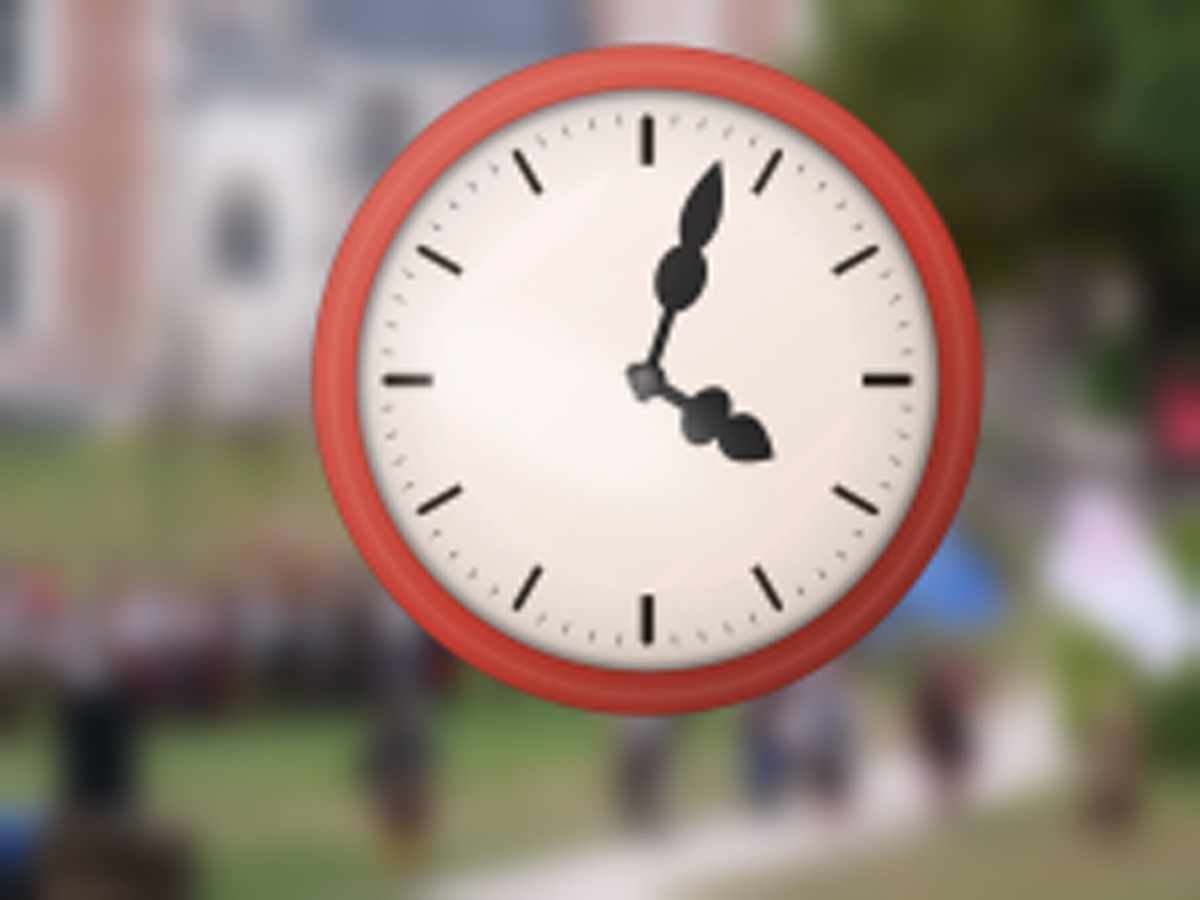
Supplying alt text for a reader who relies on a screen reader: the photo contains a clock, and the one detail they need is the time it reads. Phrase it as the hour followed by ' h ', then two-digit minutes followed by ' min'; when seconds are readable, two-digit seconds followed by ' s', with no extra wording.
4 h 03 min
